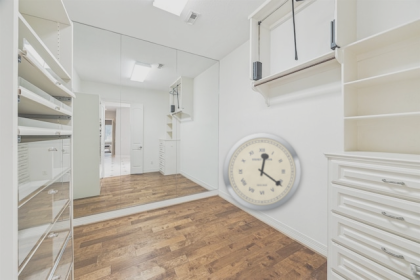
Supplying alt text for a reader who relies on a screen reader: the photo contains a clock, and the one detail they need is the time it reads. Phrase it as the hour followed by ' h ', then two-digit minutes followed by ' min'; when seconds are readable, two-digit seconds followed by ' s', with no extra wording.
12 h 21 min
